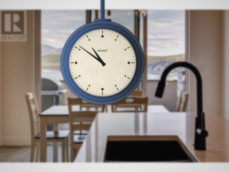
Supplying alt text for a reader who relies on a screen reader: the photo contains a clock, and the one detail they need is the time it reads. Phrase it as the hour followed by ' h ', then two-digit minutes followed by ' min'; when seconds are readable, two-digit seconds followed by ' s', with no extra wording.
10 h 51 min
